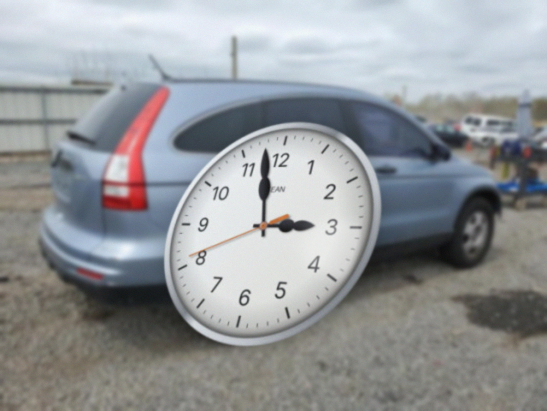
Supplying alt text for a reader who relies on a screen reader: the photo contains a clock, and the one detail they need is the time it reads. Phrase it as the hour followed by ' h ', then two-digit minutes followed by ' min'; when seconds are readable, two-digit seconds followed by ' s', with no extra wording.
2 h 57 min 41 s
